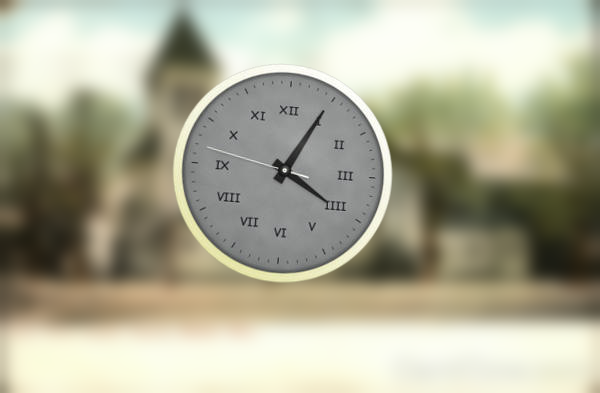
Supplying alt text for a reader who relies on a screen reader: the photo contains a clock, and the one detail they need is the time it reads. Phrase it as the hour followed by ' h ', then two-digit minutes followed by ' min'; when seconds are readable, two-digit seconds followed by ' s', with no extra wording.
4 h 04 min 47 s
